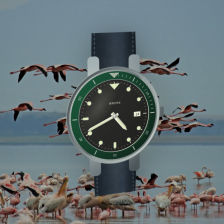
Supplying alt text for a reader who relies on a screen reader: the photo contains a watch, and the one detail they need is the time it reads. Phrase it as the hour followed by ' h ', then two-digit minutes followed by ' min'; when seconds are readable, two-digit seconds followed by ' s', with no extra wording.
4 h 41 min
